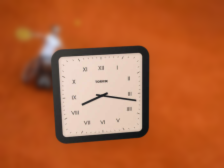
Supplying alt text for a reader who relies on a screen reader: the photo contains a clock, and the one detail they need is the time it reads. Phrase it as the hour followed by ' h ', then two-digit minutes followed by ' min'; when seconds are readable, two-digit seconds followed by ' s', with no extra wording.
8 h 17 min
